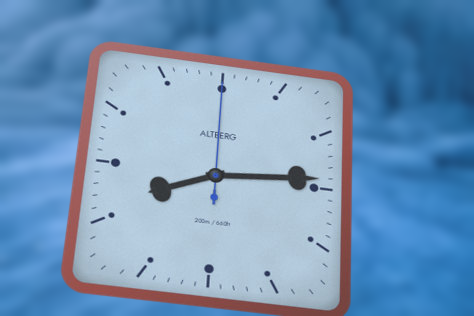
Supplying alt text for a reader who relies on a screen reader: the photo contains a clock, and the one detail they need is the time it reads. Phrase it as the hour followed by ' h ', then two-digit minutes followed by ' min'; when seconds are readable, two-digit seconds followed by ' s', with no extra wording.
8 h 14 min 00 s
